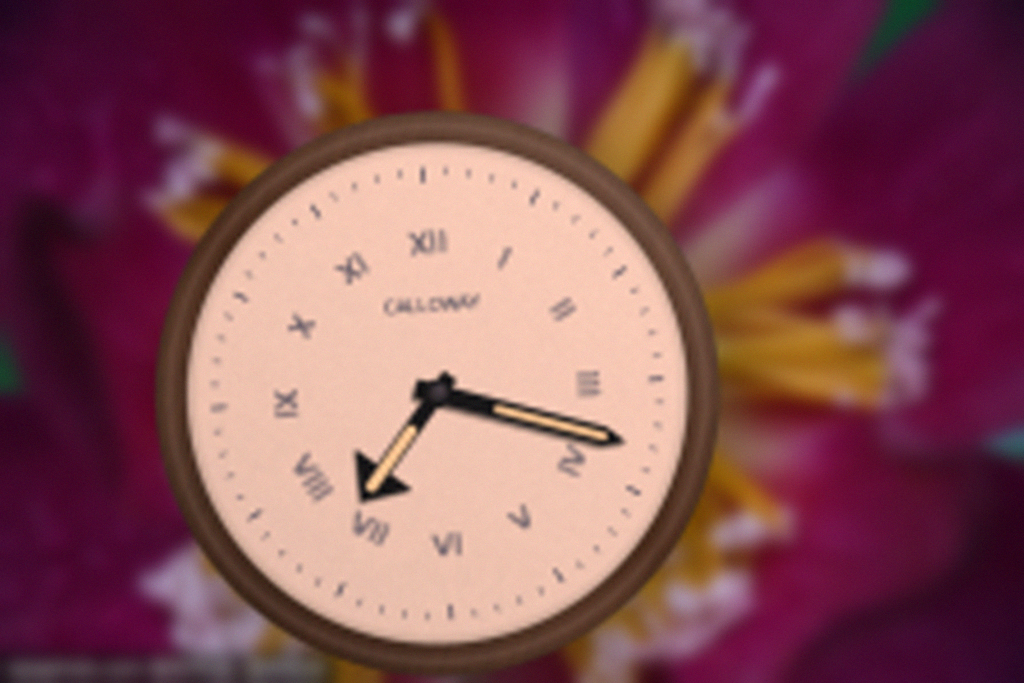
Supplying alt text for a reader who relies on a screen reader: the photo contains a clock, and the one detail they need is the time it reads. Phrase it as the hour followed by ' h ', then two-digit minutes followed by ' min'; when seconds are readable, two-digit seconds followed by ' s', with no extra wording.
7 h 18 min
